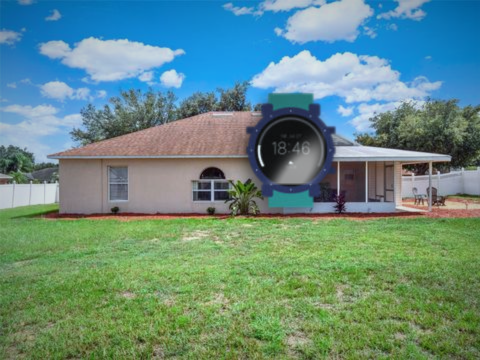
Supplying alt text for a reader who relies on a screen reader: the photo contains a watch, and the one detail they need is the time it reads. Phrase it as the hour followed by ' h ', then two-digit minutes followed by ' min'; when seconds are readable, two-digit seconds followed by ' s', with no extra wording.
18 h 46 min
